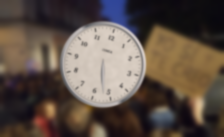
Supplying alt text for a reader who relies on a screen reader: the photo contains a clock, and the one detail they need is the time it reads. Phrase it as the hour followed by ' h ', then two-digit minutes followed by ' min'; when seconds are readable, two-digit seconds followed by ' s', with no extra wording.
5 h 27 min
